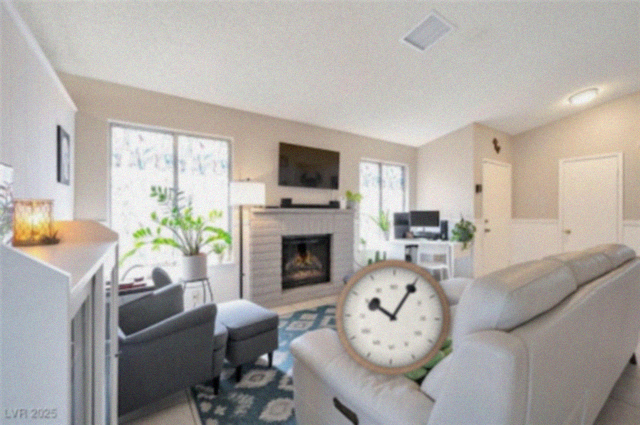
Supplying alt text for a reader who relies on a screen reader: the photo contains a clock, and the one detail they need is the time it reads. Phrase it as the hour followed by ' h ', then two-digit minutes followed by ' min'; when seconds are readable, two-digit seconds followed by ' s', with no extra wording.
10 h 05 min
